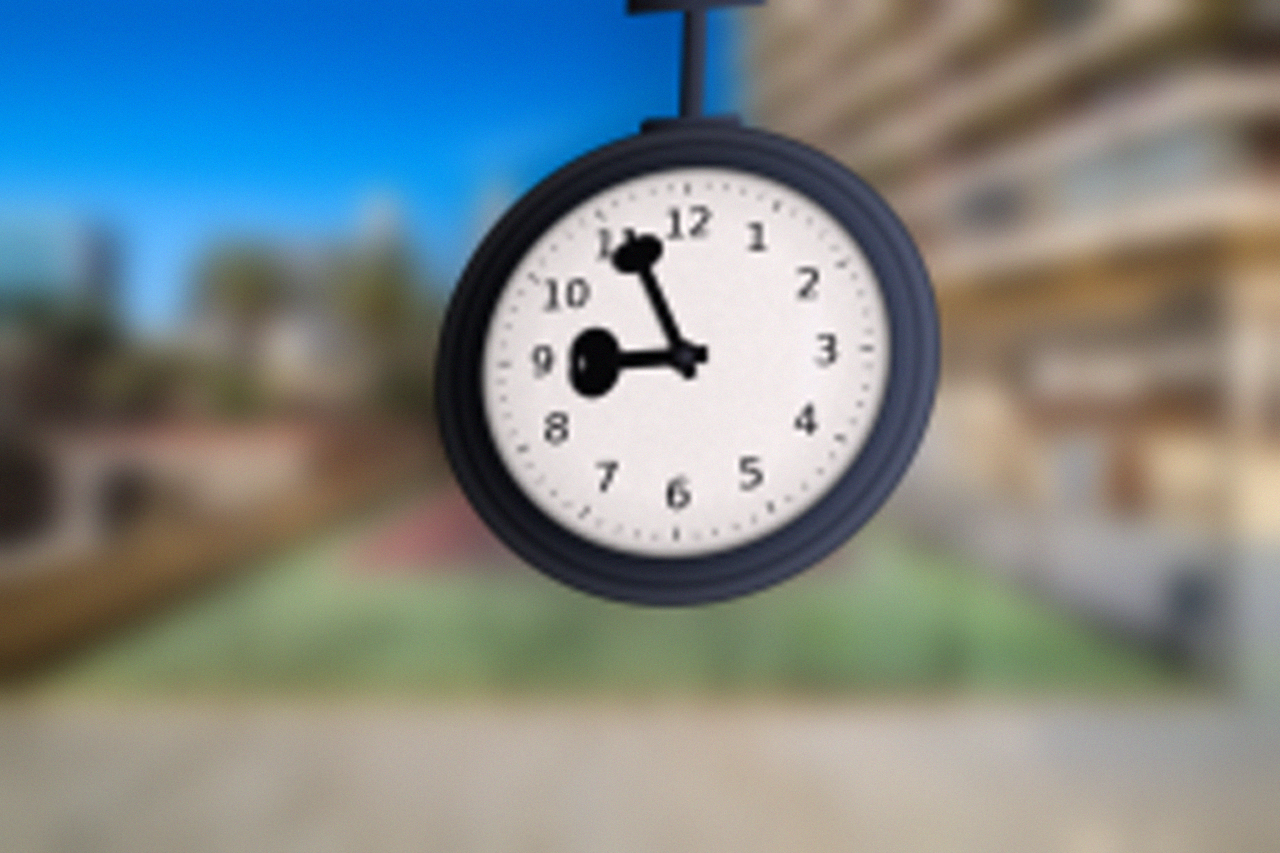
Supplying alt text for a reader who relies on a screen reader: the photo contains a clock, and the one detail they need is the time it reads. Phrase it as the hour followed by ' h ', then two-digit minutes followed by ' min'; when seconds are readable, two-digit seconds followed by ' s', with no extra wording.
8 h 56 min
